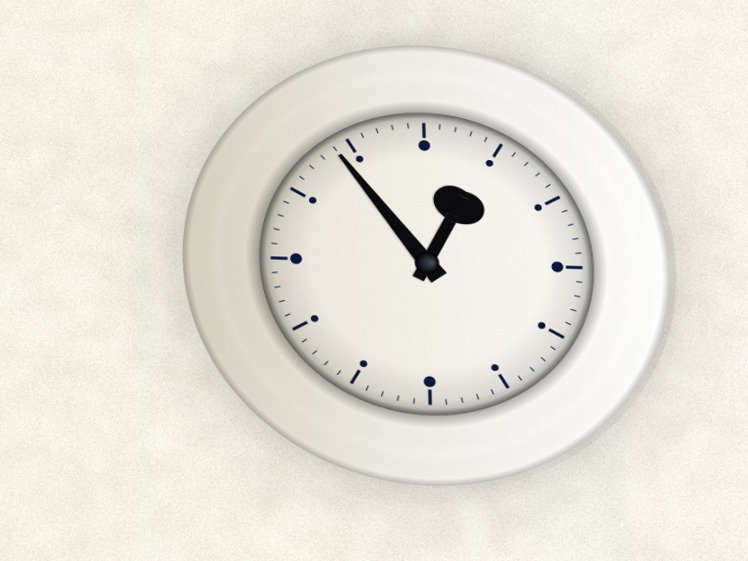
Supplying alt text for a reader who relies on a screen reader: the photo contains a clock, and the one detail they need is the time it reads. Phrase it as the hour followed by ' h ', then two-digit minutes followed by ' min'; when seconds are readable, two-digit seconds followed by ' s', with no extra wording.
12 h 54 min
